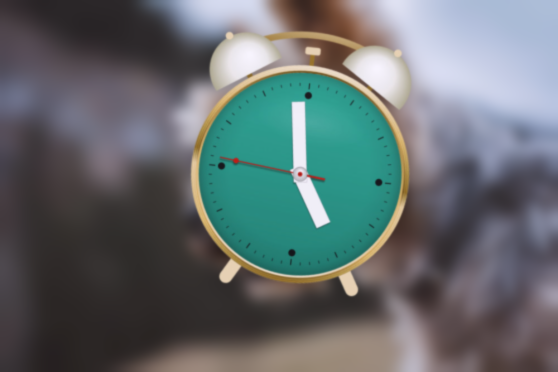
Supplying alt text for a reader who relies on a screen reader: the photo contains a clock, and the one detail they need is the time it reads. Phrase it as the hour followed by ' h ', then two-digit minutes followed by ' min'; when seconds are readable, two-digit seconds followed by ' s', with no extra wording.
4 h 58 min 46 s
